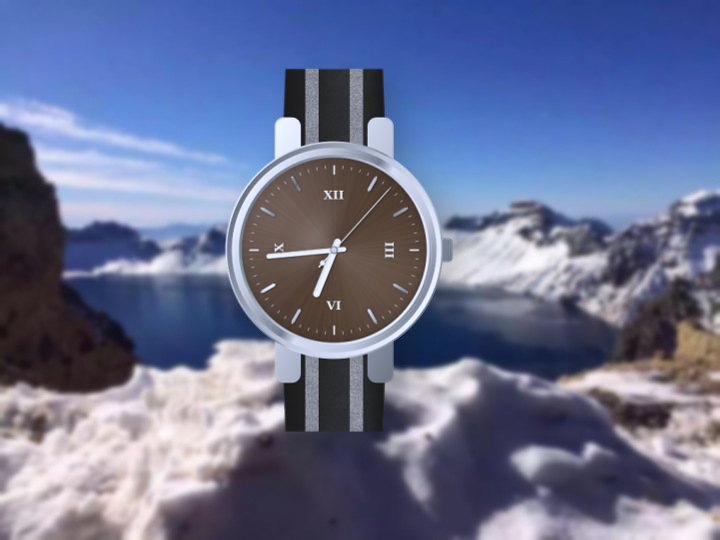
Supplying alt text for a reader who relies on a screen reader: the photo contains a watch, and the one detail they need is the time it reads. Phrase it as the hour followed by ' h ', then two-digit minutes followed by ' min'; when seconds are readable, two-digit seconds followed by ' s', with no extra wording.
6 h 44 min 07 s
